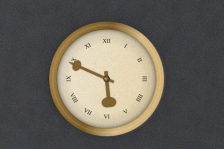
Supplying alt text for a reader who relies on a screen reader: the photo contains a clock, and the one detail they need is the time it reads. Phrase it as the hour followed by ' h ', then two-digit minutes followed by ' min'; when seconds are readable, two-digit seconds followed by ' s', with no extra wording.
5 h 49 min
